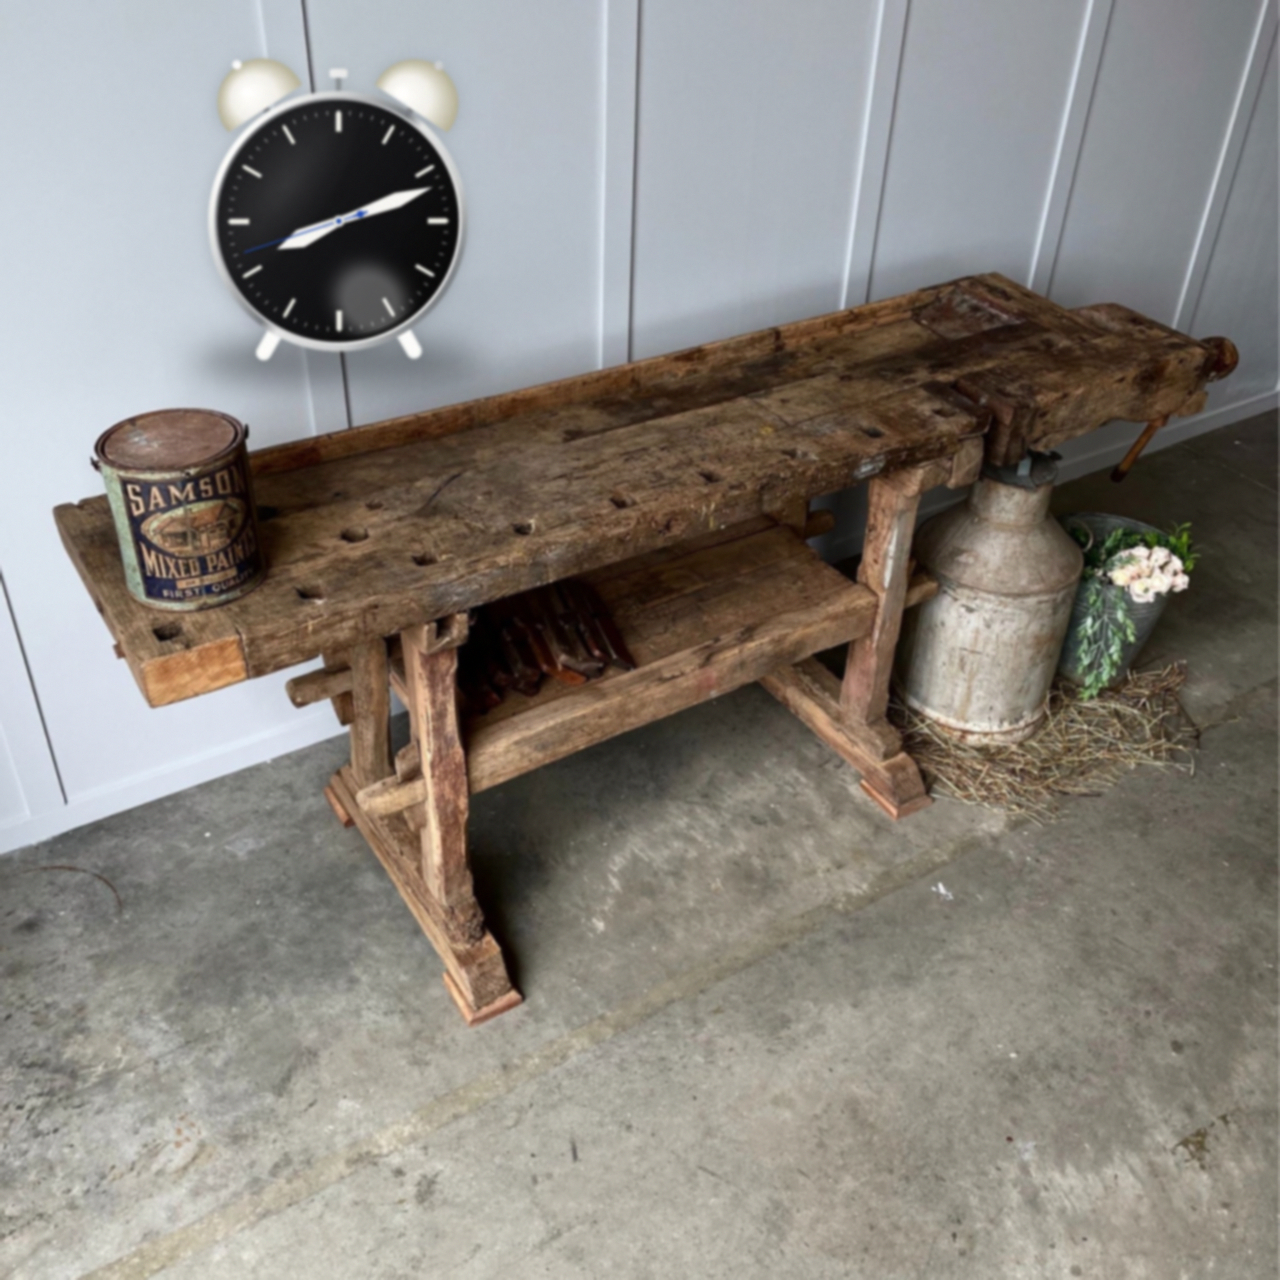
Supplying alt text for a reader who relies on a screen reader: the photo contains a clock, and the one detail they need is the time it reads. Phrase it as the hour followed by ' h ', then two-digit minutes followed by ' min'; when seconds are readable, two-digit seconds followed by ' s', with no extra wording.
8 h 11 min 42 s
